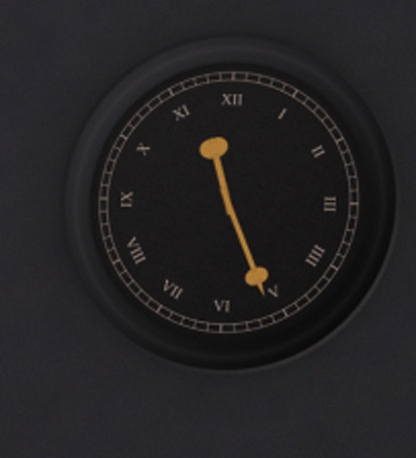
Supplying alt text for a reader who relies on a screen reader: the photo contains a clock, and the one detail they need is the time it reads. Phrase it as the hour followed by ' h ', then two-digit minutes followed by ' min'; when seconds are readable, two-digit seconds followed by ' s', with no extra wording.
11 h 26 min
